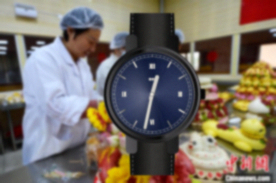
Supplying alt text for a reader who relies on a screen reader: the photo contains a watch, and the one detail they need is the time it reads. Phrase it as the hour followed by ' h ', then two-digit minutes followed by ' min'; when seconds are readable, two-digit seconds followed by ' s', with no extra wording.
12 h 32 min
